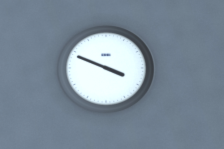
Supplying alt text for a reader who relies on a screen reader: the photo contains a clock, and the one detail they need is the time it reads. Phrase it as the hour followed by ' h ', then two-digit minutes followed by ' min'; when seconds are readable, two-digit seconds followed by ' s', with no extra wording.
3 h 49 min
